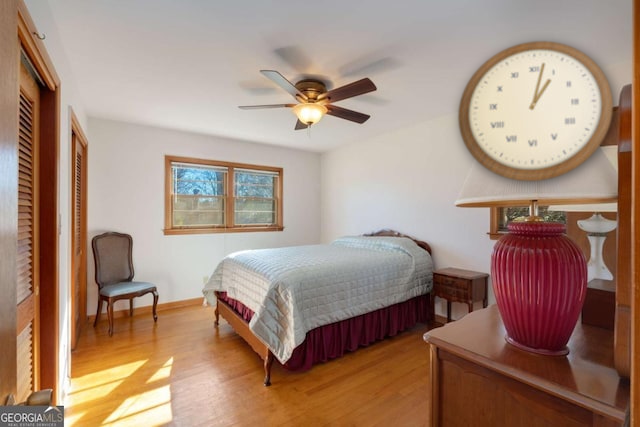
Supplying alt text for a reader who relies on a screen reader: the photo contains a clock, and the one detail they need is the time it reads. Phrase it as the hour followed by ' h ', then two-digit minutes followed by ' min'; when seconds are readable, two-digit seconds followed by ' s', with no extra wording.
1 h 02 min
